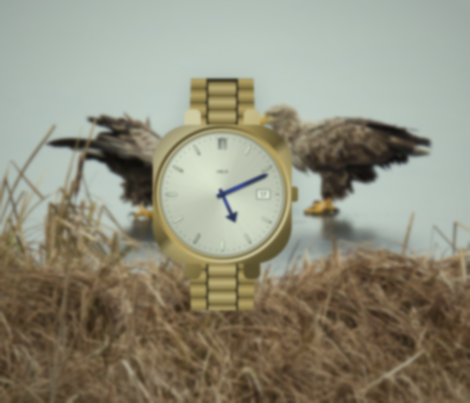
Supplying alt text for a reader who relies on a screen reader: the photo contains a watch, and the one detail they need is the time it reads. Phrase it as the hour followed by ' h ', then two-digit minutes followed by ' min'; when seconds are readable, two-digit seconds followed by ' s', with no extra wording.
5 h 11 min
